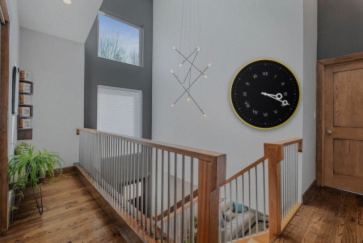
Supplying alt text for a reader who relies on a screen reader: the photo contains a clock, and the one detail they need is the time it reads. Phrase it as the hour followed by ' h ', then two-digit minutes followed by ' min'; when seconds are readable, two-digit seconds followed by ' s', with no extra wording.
3 h 19 min
